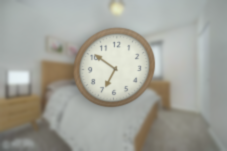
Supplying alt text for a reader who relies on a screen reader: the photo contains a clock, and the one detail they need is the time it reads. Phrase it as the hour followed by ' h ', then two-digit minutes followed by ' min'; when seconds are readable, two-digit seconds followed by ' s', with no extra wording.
6 h 51 min
